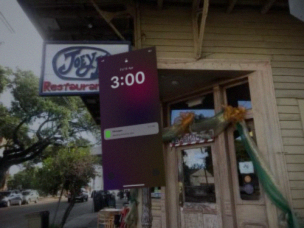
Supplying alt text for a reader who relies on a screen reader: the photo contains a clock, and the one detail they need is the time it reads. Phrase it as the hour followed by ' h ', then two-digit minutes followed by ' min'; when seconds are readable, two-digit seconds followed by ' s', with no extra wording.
3 h 00 min
